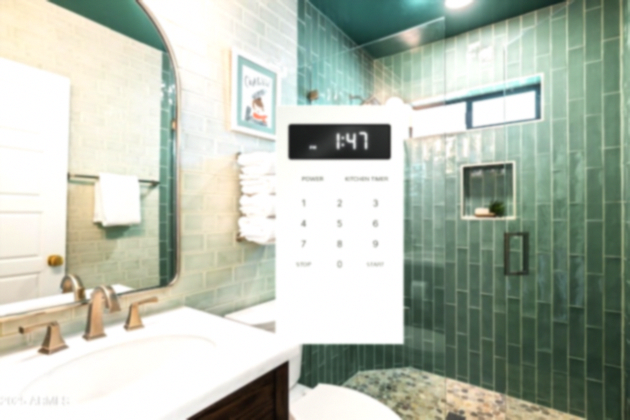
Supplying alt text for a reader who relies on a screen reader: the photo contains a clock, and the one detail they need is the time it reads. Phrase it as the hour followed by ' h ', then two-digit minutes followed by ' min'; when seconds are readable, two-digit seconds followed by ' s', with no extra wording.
1 h 47 min
